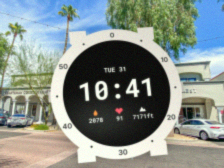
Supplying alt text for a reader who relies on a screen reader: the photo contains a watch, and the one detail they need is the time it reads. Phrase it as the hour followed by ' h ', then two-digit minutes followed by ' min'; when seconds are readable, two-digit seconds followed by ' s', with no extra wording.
10 h 41 min
